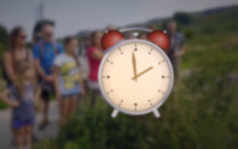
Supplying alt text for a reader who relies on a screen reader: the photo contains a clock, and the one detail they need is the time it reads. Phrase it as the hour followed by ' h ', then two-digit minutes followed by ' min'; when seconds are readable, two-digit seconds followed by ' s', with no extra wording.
1 h 59 min
